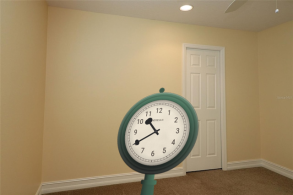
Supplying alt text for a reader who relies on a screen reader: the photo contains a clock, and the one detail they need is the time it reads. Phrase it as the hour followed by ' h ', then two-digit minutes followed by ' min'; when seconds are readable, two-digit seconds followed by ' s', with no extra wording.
10 h 40 min
